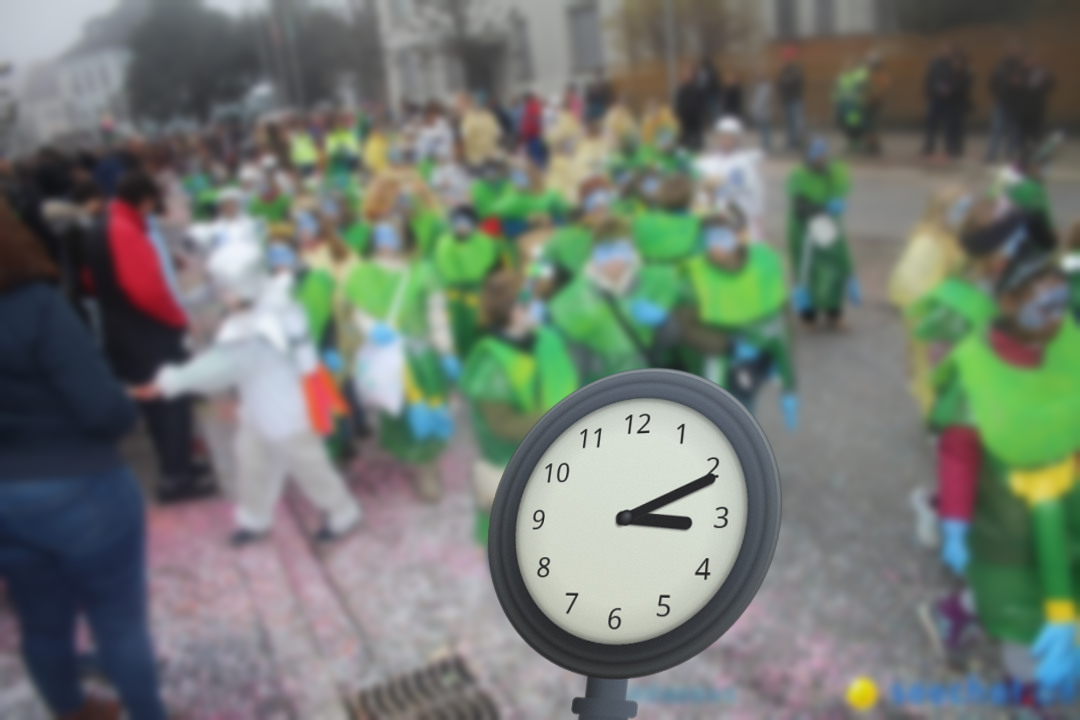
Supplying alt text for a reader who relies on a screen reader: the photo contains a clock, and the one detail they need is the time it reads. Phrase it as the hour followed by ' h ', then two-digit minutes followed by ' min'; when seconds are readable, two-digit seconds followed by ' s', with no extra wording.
3 h 11 min
